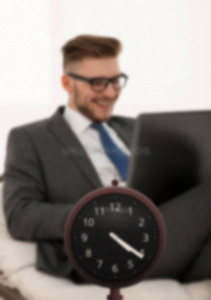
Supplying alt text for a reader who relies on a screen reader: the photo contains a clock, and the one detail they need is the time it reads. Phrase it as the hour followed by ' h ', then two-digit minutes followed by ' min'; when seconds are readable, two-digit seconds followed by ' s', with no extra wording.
4 h 21 min
